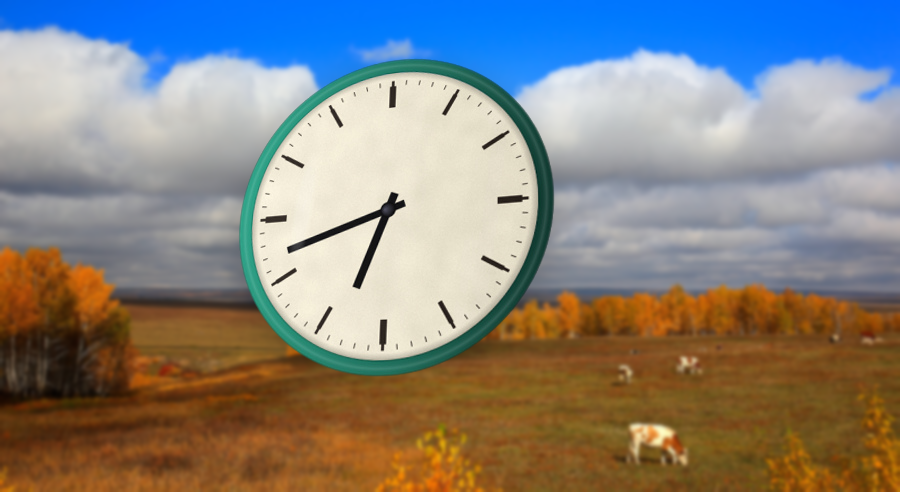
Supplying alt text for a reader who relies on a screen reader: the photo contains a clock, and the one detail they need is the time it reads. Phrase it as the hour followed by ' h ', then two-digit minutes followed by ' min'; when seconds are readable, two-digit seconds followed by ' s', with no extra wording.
6 h 42 min
